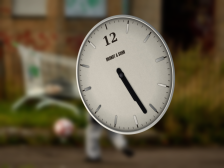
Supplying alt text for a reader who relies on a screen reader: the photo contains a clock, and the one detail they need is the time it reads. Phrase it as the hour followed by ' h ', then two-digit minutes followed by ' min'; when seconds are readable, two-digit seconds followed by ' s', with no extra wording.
5 h 27 min
